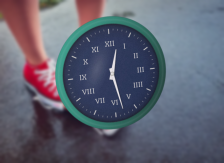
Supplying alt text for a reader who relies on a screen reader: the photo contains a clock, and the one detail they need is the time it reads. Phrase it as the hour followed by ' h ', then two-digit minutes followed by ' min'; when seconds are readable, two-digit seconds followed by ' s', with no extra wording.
12 h 28 min
